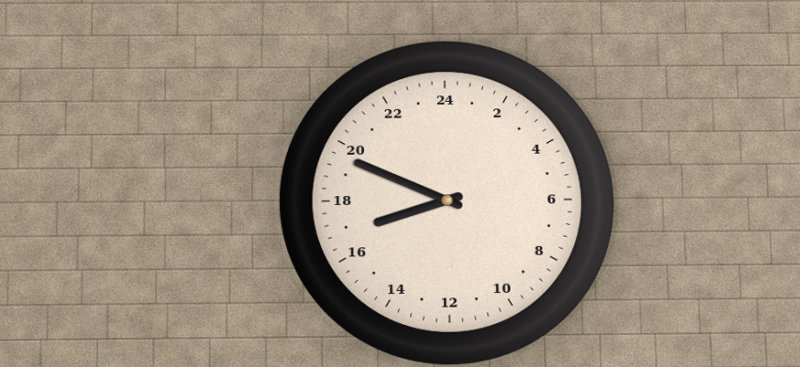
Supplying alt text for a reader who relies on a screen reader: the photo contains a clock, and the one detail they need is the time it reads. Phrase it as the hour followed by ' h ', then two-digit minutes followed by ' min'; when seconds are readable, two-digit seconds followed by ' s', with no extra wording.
16 h 49 min
